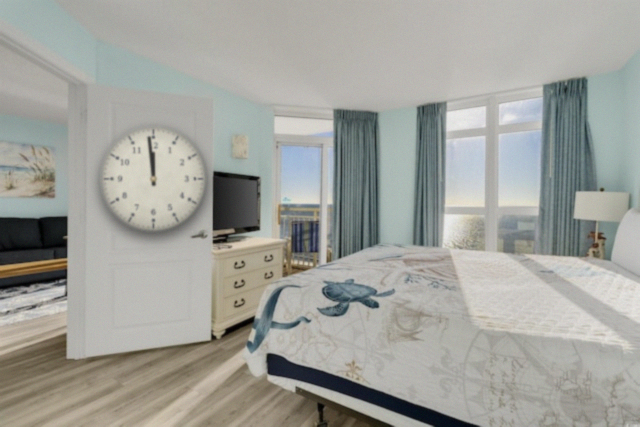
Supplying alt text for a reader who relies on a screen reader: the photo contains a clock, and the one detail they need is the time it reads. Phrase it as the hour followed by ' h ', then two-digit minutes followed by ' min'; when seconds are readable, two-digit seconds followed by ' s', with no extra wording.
11 h 59 min
